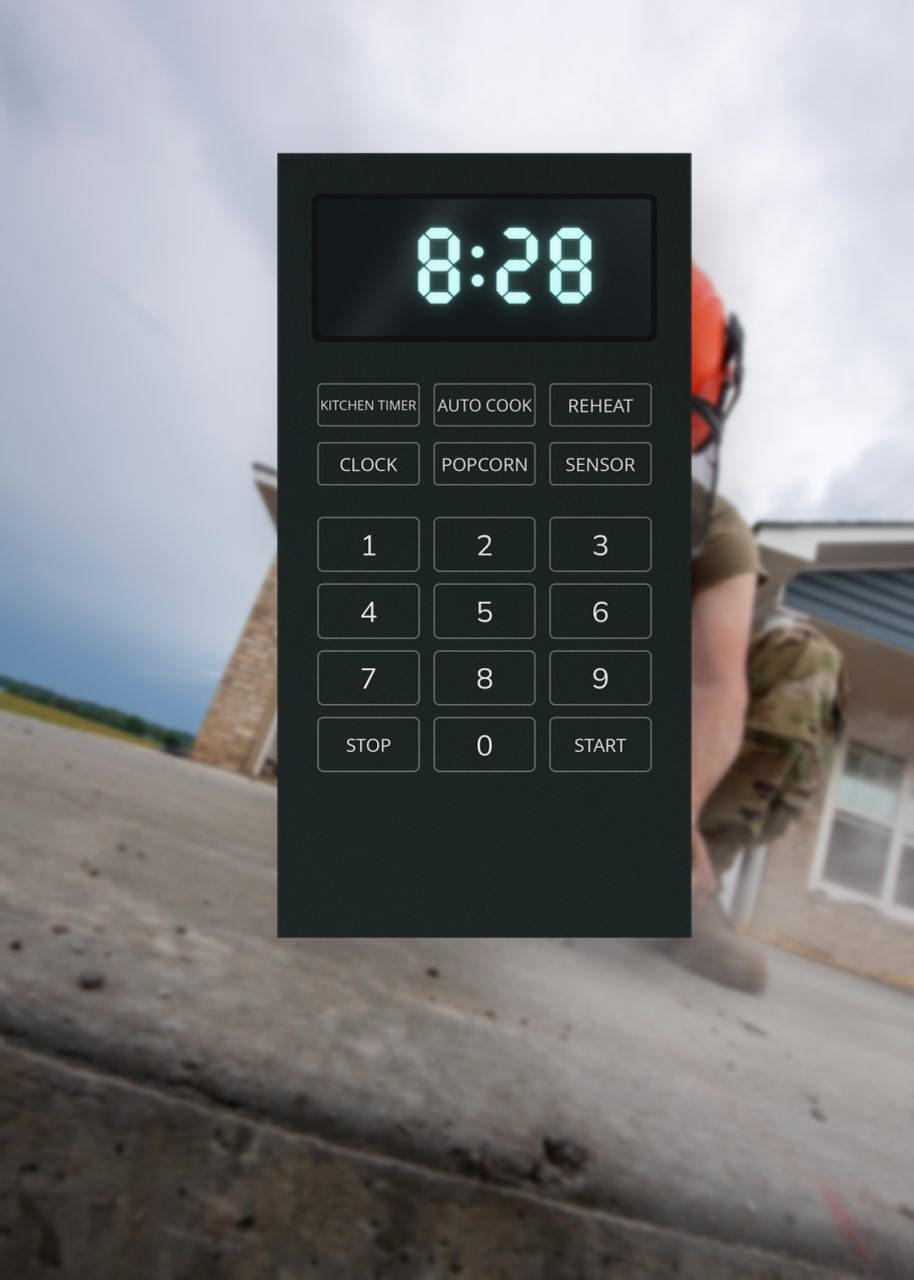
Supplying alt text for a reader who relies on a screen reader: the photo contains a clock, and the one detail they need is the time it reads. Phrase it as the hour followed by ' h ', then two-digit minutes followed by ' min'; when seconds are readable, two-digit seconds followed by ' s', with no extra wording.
8 h 28 min
